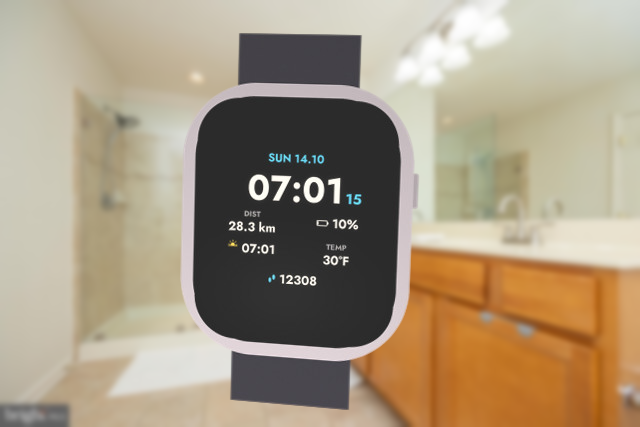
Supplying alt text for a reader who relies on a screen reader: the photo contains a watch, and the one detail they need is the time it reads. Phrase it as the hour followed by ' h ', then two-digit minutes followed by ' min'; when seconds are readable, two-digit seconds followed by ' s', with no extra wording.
7 h 01 min 15 s
